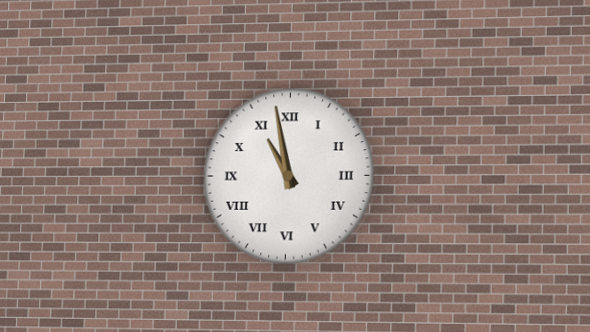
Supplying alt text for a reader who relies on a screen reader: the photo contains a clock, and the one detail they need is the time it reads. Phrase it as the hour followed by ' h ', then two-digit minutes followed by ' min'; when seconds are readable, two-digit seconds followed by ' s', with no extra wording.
10 h 58 min
